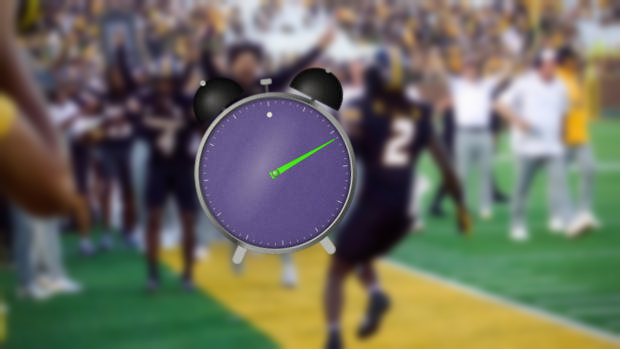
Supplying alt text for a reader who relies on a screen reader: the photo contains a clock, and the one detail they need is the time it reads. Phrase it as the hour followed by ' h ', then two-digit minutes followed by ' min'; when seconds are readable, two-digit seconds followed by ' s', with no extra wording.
2 h 11 min
